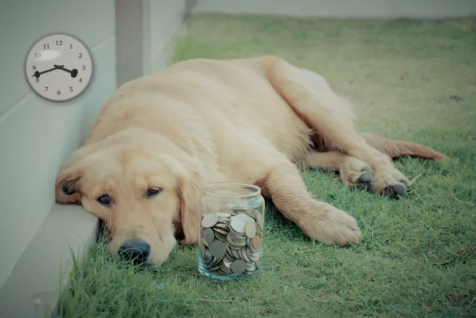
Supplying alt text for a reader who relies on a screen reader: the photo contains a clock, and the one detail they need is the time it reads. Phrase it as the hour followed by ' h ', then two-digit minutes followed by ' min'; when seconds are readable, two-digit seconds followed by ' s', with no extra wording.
3 h 42 min
